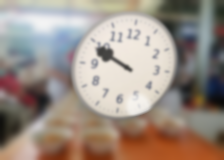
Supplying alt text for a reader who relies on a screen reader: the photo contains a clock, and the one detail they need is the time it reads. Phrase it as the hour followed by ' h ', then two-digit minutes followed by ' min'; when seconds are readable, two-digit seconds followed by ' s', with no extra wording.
9 h 49 min
